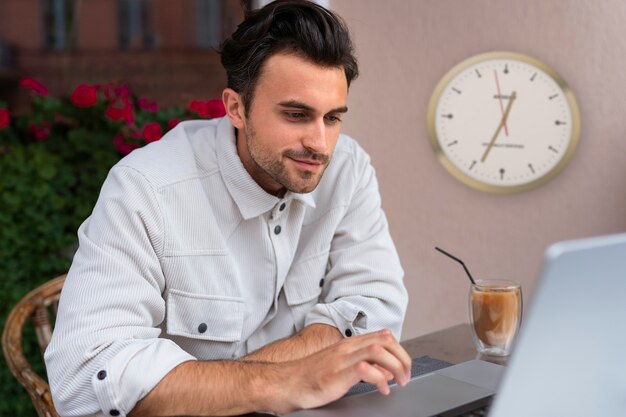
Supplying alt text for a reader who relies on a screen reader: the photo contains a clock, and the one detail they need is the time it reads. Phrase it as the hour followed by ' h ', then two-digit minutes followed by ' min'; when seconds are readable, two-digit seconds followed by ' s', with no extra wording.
12 h 33 min 58 s
